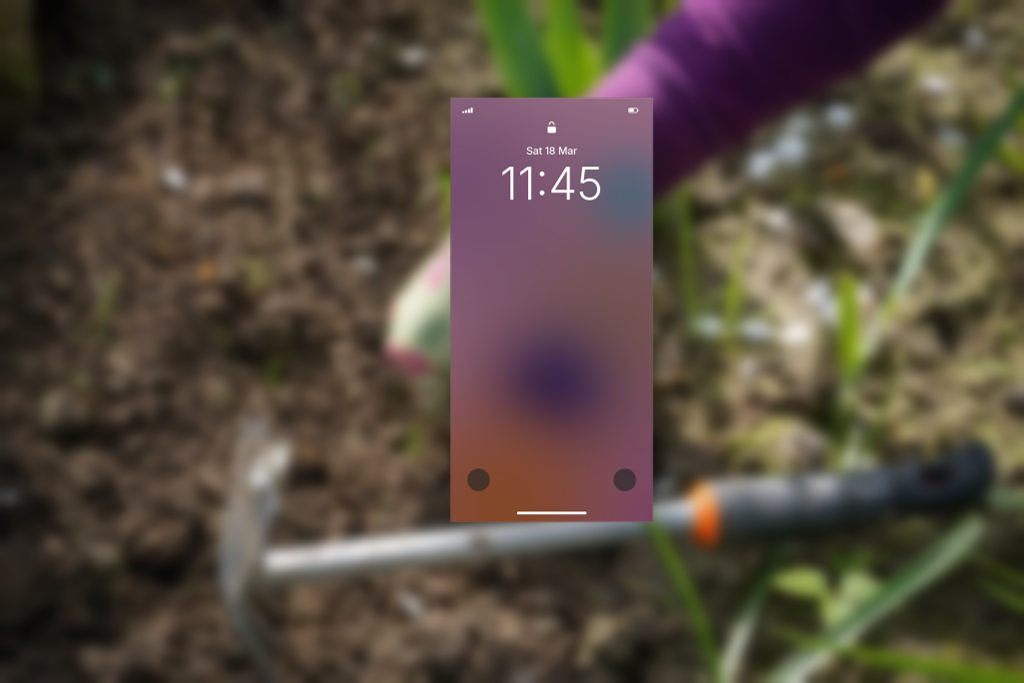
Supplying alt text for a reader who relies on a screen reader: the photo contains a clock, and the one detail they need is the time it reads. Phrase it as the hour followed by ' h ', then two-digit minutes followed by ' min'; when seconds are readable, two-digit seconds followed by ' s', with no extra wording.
11 h 45 min
